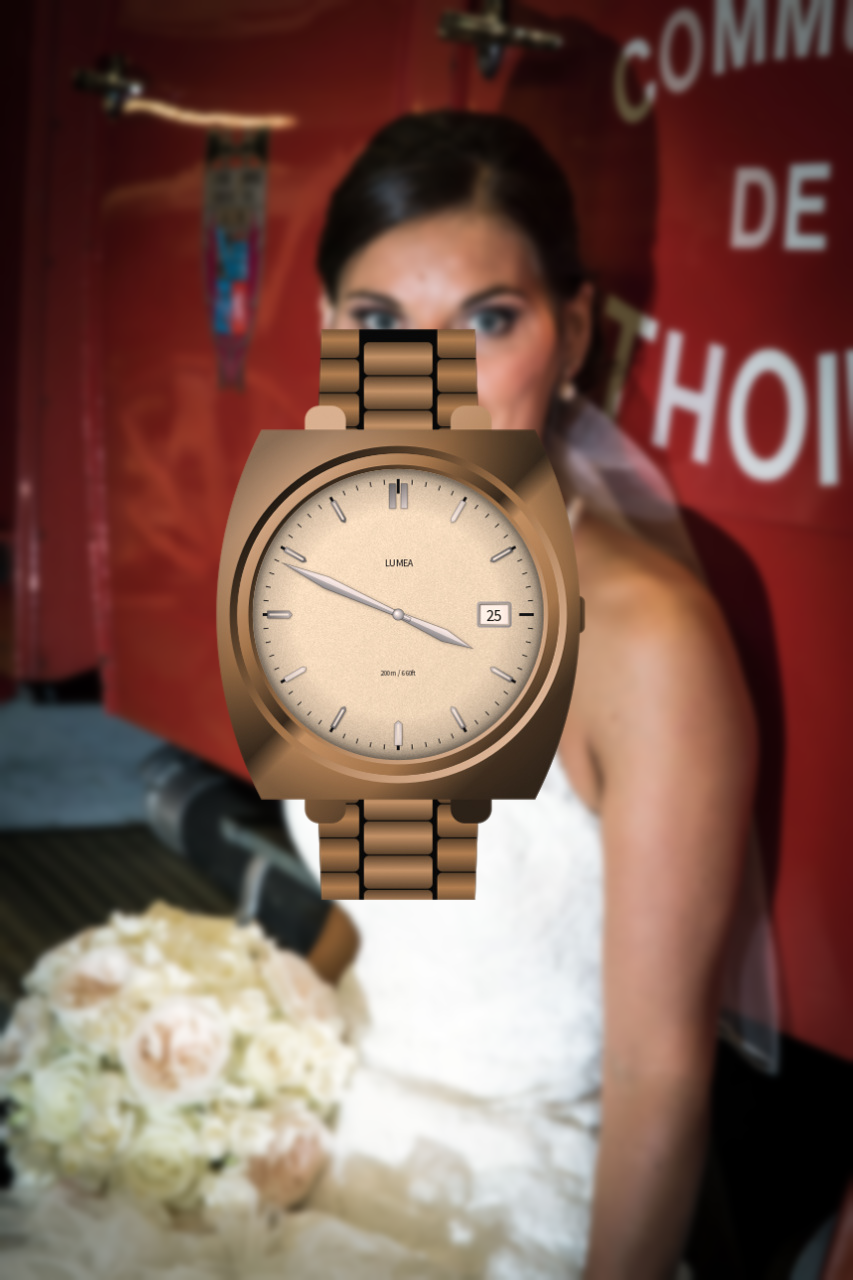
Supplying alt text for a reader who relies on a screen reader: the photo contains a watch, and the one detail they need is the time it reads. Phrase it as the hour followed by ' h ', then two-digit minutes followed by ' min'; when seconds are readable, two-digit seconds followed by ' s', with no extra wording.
3 h 49 min
